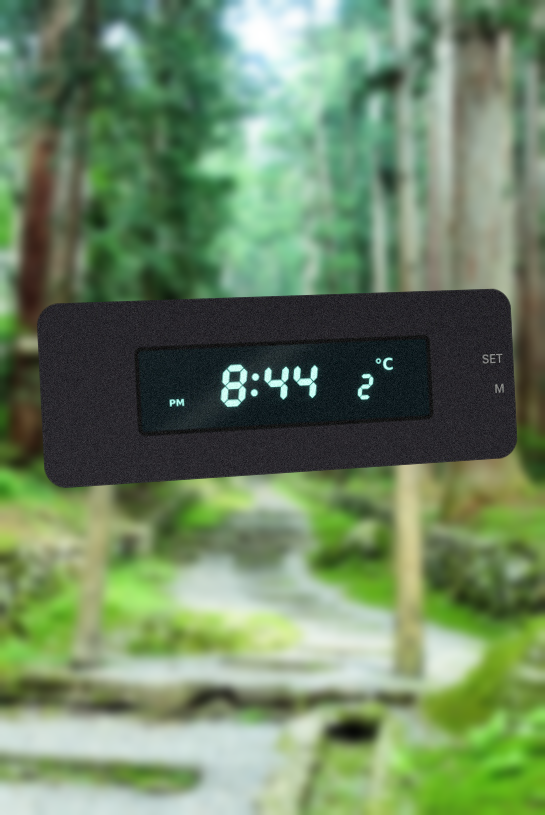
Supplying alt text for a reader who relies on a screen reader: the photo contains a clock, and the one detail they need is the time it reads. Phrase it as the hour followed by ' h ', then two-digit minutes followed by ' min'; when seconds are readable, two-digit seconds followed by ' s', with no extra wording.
8 h 44 min
